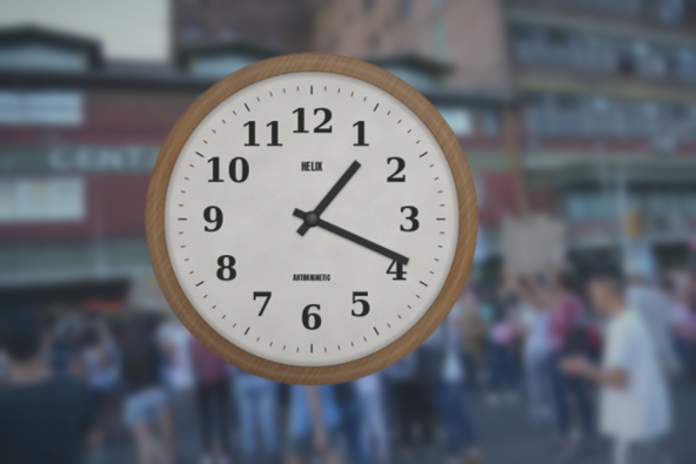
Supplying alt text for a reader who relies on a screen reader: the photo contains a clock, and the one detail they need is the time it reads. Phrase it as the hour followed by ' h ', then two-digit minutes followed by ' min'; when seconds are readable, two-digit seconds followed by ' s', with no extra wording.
1 h 19 min
